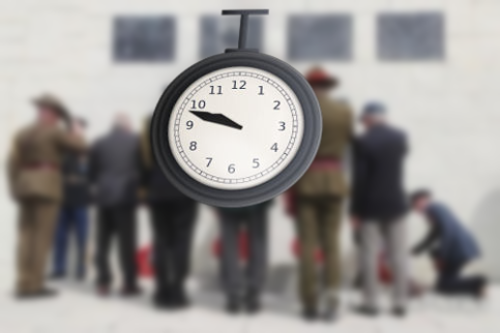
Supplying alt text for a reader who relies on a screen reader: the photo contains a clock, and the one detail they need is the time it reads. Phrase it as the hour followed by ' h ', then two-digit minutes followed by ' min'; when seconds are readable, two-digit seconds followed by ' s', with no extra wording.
9 h 48 min
